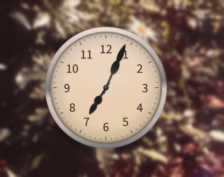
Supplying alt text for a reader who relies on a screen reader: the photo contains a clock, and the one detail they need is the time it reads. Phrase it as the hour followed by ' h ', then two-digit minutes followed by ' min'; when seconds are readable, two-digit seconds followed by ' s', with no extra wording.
7 h 04 min
